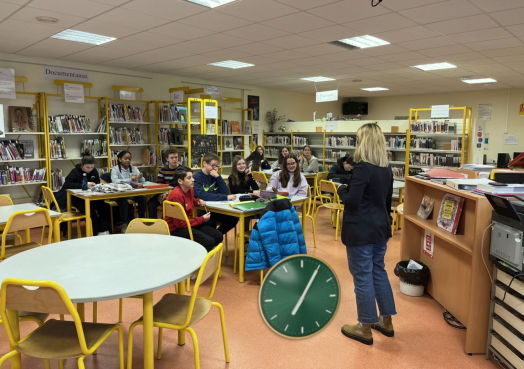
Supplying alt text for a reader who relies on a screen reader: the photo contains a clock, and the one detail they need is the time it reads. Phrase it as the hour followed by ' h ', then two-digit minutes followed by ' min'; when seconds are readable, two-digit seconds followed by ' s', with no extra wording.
7 h 05 min
